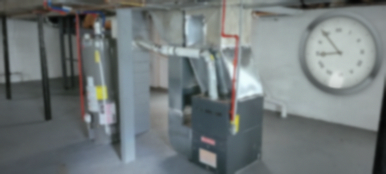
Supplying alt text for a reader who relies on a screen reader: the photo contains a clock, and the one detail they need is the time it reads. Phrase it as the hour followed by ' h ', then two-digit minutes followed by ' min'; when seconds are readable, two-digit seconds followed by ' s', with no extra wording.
8 h 54 min
